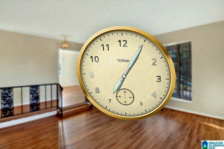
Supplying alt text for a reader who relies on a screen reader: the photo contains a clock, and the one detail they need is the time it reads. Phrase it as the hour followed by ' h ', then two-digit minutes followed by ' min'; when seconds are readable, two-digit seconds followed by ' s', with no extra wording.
7 h 05 min
